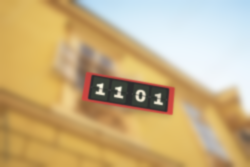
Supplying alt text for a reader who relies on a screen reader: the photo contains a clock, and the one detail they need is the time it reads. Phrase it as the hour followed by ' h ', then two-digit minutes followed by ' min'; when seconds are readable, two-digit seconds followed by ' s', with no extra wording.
11 h 01 min
